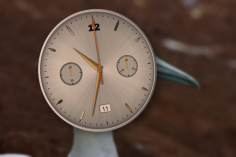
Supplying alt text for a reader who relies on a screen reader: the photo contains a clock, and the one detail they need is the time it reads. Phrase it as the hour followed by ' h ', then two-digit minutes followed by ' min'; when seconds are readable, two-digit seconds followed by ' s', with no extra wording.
10 h 33 min
